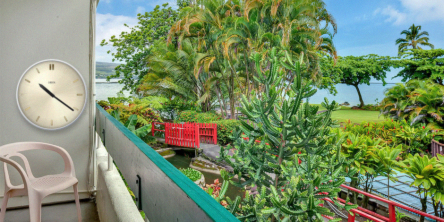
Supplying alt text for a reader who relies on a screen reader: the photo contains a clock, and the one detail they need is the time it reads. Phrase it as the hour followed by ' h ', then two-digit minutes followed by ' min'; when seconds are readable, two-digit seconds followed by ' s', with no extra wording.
10 h 21 min
